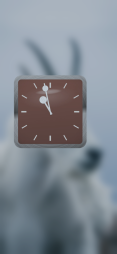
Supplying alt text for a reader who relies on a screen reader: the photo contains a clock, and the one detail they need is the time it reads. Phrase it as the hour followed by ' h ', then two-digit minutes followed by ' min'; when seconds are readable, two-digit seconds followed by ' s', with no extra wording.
10 h 58 min
